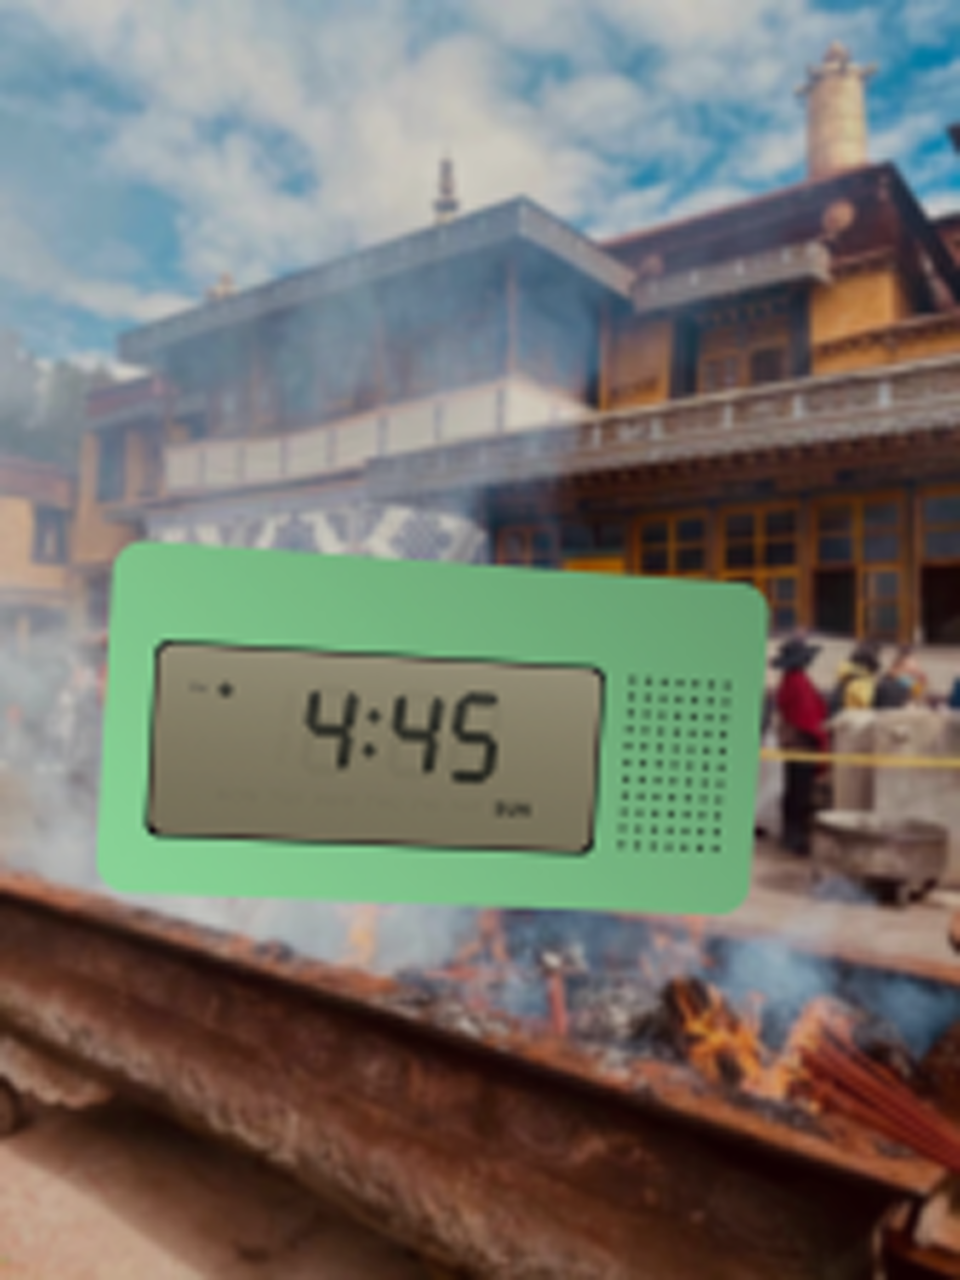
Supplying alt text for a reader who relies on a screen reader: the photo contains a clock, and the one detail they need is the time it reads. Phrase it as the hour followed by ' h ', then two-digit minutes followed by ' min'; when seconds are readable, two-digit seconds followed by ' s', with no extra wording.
4 h 45 min
